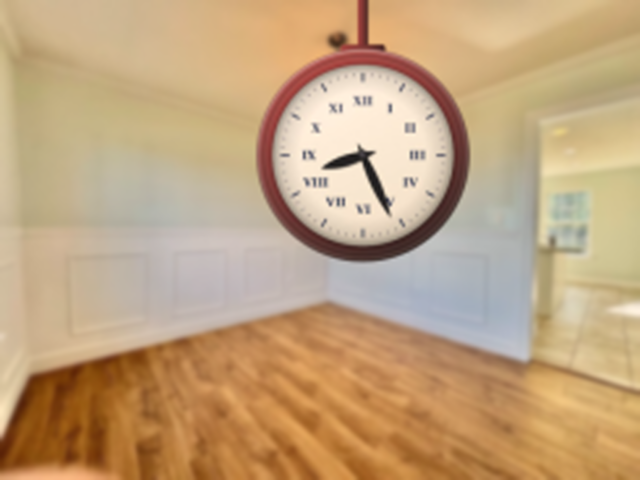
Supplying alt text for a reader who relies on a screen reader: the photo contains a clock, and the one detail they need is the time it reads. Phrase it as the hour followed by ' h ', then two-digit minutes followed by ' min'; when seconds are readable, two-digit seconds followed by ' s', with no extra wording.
8 h 26 min
